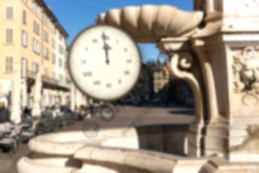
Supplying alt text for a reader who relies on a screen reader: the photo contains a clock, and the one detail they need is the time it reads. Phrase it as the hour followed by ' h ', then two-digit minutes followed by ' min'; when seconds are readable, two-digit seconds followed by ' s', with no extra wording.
11 h 59 min
